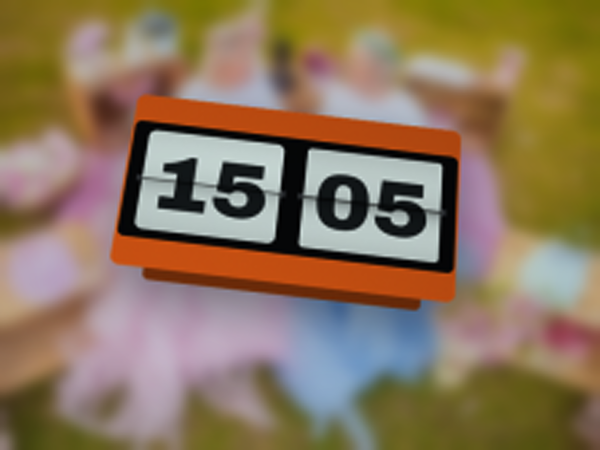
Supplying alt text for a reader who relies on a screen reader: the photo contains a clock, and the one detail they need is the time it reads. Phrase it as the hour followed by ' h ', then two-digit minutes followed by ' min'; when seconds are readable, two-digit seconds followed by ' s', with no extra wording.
15 h 05 min
